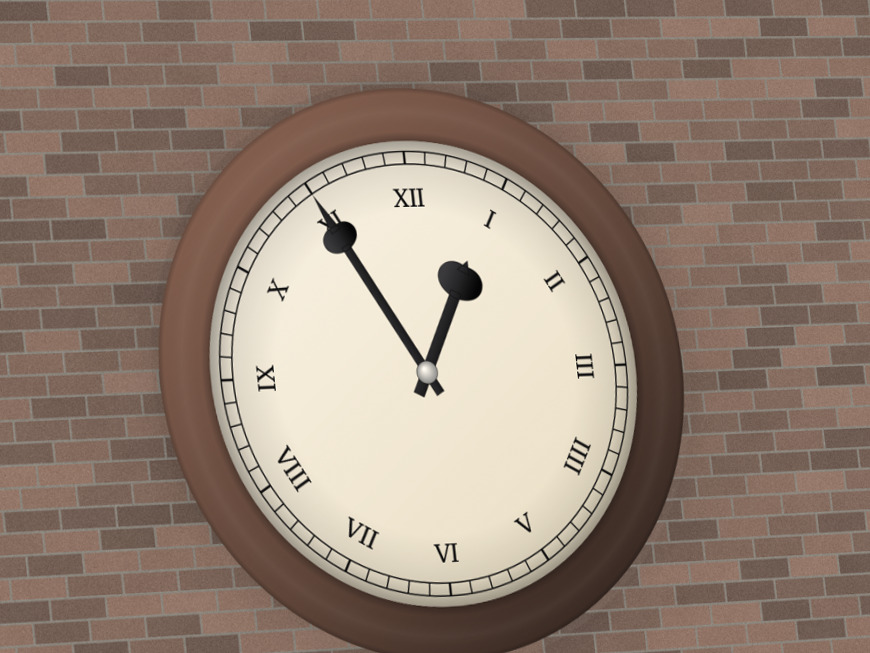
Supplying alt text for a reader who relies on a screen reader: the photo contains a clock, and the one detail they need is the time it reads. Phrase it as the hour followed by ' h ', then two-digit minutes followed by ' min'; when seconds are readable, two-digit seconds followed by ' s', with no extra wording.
12 h 55 min
